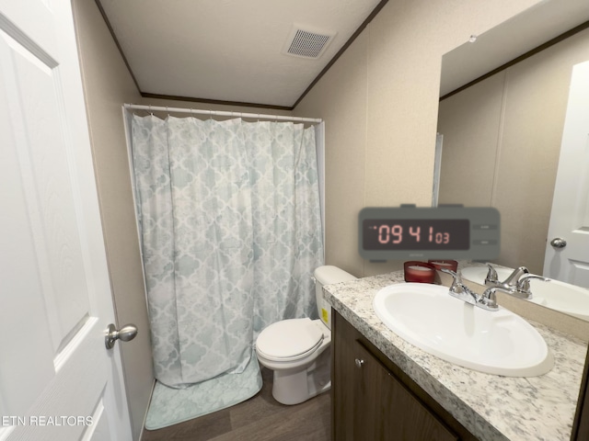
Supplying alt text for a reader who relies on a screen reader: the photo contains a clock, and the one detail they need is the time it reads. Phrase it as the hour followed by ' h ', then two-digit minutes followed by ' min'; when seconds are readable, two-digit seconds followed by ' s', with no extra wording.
9 h 41 min
